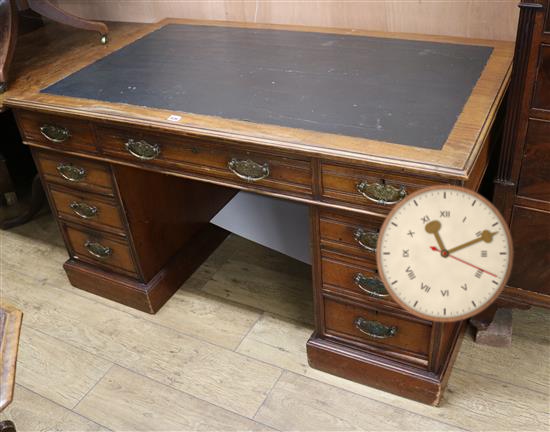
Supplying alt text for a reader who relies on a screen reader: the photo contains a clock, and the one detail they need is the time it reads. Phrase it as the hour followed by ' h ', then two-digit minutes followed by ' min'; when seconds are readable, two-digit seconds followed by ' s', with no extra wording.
11 h 11 min 19 s
